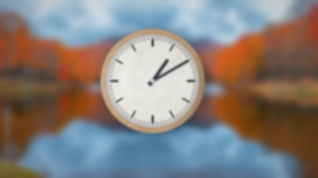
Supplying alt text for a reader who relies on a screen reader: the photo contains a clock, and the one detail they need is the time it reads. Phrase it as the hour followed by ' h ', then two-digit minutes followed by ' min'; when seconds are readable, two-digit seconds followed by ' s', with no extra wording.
1 h 10 min
